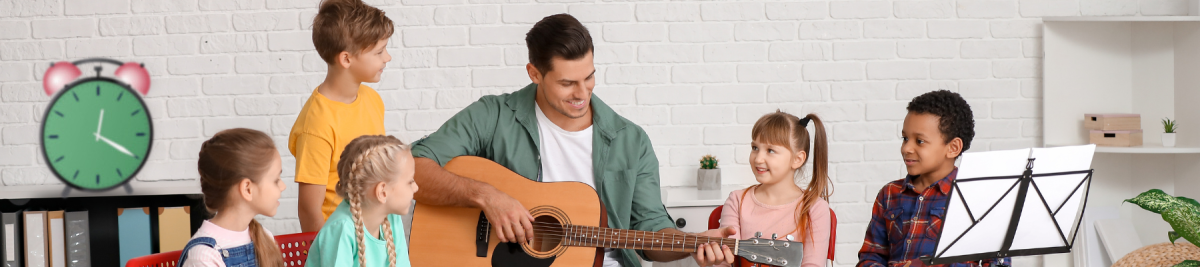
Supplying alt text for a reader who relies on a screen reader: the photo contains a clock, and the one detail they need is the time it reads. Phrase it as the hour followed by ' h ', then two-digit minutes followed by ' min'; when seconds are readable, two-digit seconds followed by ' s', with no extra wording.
12 h 20 min
